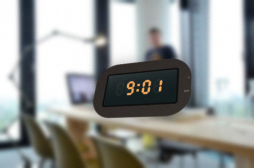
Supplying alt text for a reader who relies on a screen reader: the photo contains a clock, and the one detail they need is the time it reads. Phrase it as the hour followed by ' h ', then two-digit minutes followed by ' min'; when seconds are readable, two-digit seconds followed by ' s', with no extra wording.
9 h 01 min
